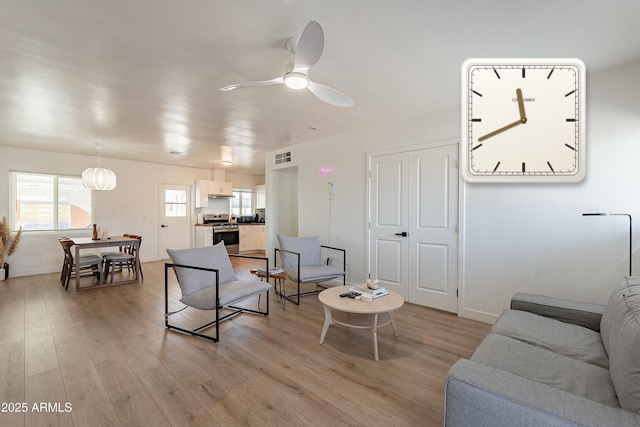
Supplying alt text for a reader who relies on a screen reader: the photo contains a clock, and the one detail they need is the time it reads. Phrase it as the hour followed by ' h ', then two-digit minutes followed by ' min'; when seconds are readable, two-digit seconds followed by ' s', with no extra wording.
11 h 41 min
